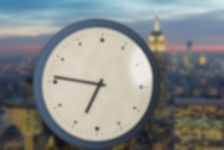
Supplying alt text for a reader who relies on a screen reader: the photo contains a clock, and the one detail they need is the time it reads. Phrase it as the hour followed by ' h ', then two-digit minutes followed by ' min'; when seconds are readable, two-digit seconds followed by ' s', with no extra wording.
6 h 46 min
